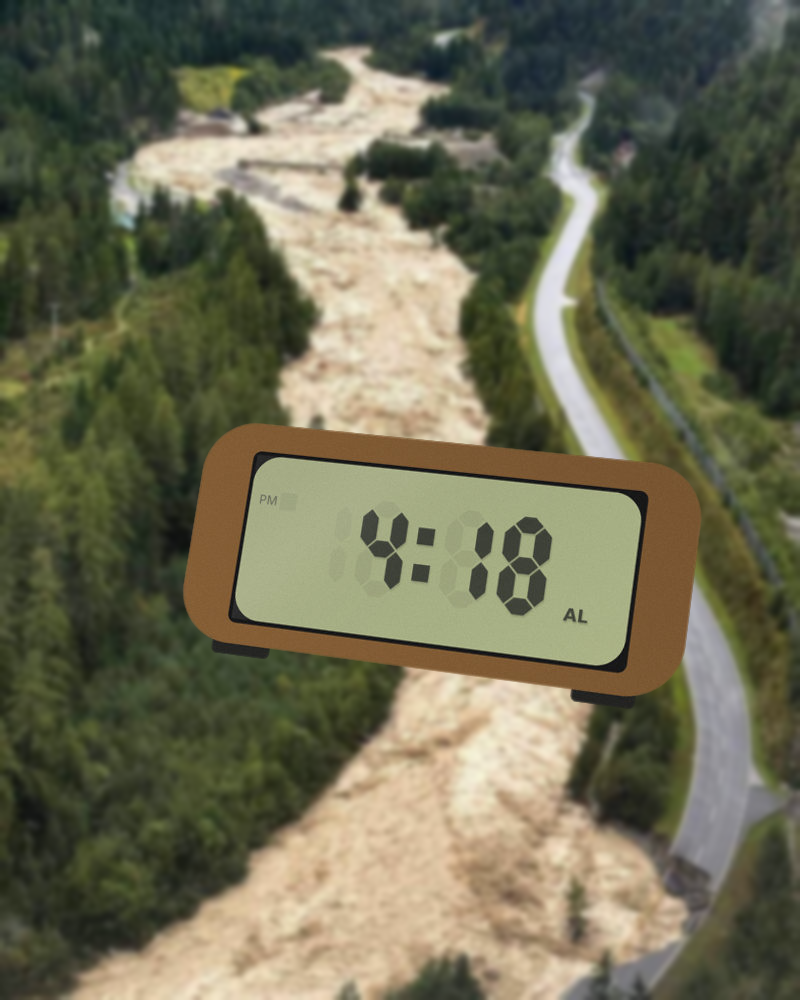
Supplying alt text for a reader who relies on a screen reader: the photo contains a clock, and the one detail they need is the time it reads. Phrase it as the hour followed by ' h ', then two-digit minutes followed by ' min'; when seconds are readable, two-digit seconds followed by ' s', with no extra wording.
4 h 18 min
